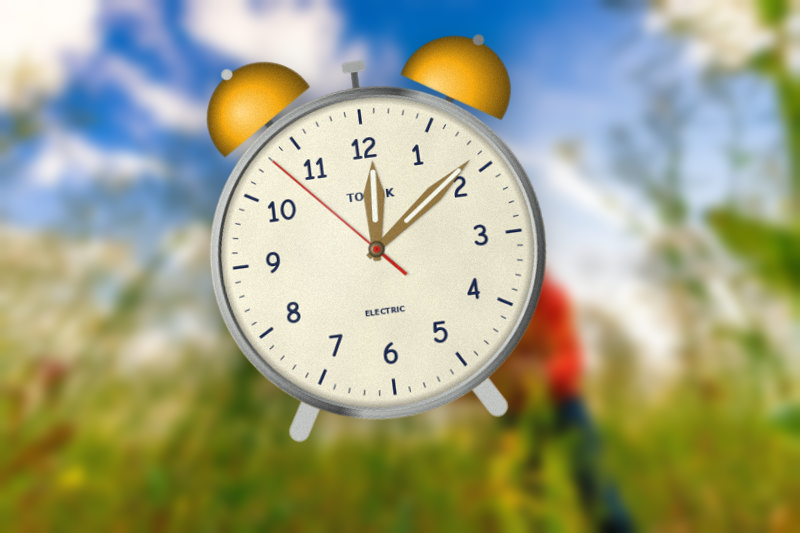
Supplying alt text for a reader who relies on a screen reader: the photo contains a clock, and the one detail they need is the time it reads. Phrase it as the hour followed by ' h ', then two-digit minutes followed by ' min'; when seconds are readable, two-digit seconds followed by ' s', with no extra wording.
12 h 08 min 53 s
